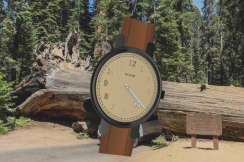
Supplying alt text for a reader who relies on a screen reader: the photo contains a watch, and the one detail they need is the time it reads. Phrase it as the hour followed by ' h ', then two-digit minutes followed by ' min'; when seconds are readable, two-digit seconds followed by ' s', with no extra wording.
4 h 21 min
